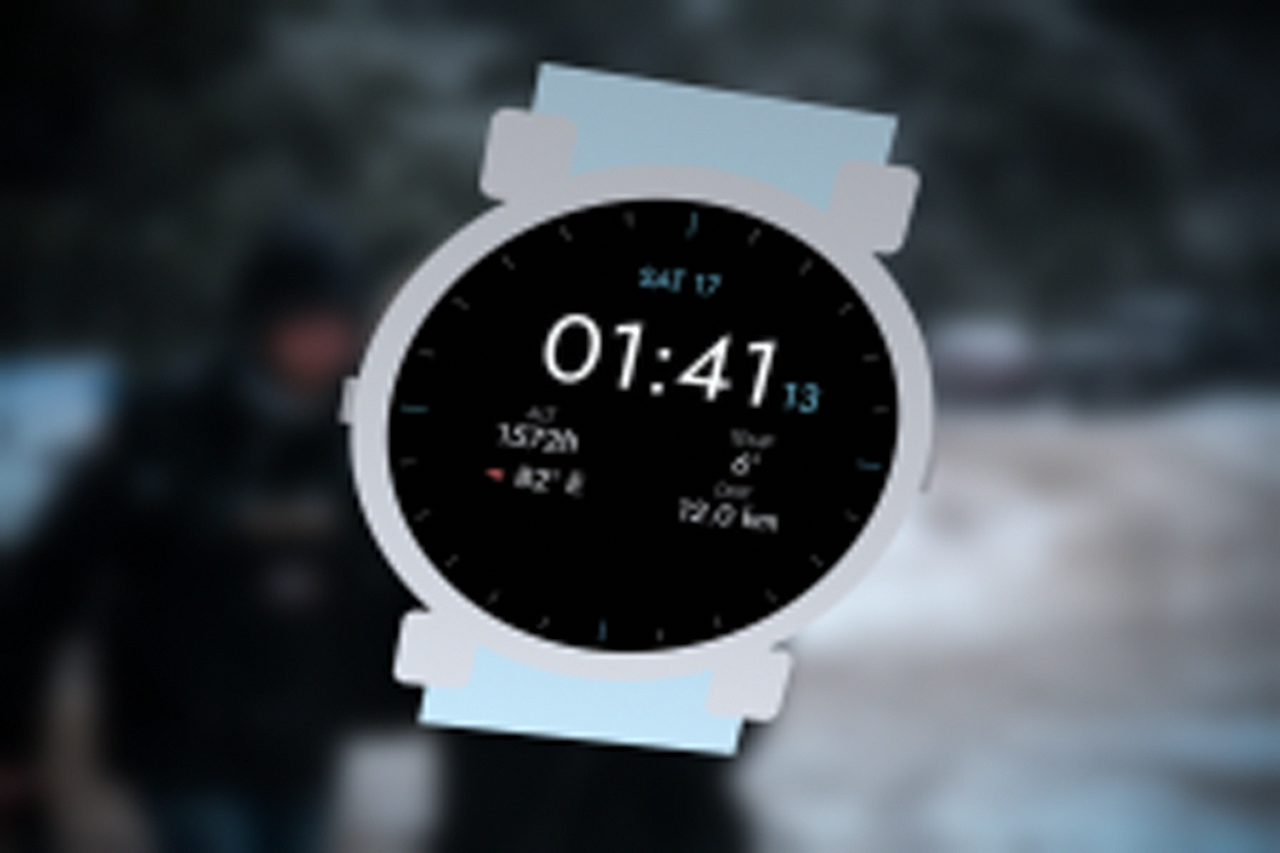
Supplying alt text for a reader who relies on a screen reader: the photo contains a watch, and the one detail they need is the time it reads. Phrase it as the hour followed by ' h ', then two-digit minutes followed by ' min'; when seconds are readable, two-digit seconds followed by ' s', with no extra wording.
1 h 41 min
